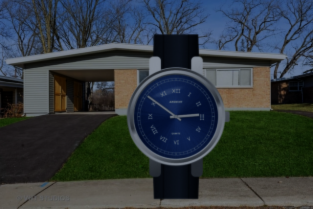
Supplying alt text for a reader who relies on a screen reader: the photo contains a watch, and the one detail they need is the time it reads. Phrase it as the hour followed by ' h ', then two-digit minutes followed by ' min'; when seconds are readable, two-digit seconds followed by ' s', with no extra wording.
2 h 51 min
